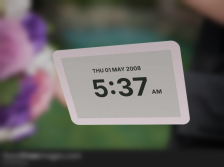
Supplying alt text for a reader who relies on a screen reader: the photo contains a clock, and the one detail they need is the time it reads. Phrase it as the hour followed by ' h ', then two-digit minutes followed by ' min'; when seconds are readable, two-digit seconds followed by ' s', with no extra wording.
5 h 37 min
